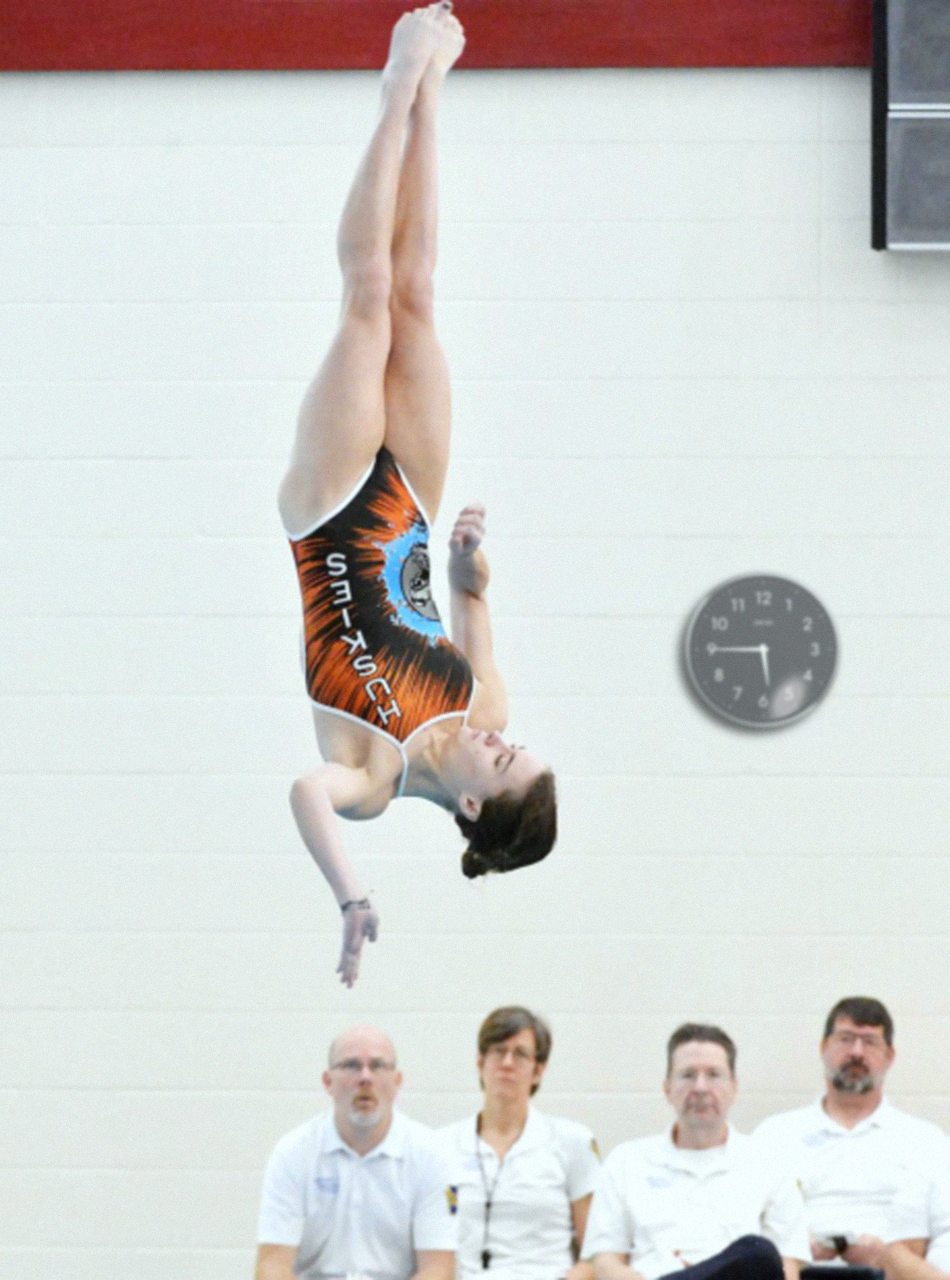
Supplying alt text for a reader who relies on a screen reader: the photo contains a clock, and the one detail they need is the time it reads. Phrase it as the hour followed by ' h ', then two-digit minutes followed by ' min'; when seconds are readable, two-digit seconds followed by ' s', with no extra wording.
5 h 45 min
